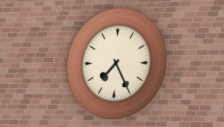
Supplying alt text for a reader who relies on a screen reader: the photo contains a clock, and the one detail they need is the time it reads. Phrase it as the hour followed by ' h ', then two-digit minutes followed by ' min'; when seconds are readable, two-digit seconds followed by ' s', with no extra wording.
7 h 25 min
